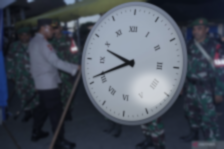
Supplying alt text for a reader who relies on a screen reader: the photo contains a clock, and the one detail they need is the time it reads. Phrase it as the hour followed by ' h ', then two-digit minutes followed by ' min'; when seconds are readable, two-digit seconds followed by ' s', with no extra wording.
9 h 41 min
